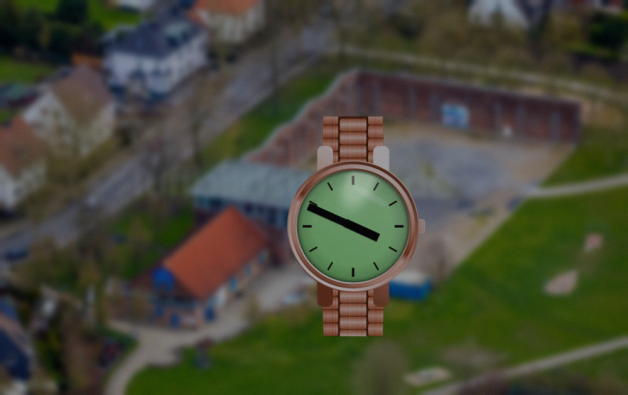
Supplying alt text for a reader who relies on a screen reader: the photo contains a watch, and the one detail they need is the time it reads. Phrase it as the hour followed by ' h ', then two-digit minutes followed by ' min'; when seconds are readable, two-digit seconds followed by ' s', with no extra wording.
3 h 49 min
